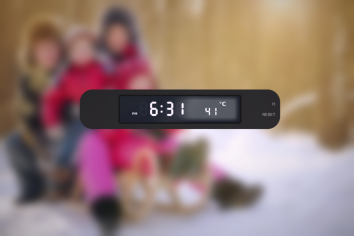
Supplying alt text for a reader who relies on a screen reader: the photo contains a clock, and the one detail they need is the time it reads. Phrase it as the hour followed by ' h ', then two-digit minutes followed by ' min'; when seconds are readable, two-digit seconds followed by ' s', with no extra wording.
6 h 31 min
